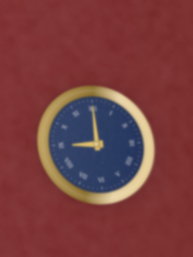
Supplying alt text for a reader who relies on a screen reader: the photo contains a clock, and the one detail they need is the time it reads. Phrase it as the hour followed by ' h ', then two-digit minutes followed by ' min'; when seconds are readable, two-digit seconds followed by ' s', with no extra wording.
9 h 00 min
